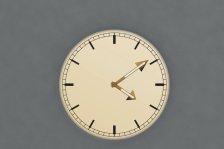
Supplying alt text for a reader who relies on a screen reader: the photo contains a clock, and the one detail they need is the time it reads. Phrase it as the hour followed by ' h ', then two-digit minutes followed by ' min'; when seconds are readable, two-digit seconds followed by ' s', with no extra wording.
4 h 09 min
